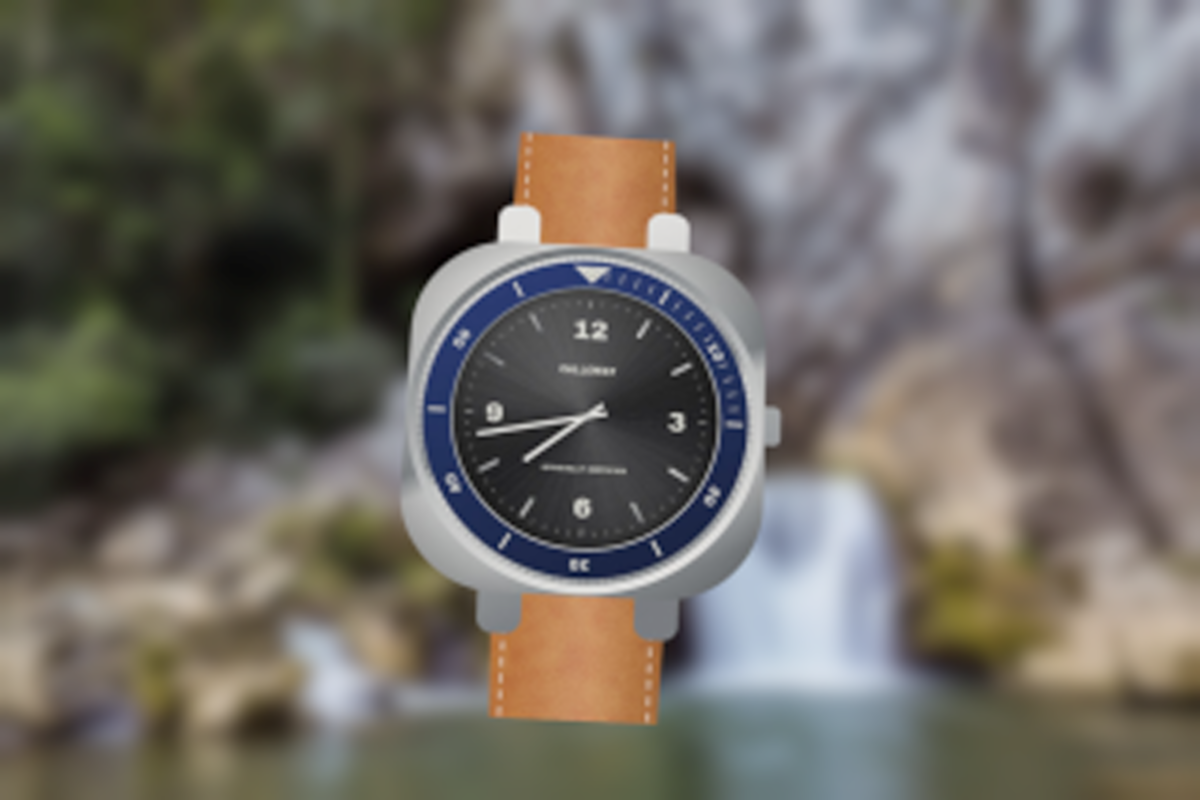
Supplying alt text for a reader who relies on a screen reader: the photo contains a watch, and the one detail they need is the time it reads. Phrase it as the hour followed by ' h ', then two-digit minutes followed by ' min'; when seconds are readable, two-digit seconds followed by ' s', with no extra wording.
7 h 43 min
